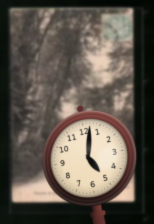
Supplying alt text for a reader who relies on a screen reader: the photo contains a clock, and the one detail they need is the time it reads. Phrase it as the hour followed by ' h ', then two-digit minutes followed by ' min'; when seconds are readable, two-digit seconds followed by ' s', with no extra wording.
5 h 02 min
